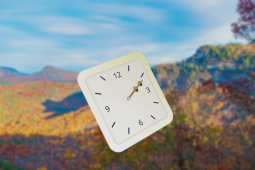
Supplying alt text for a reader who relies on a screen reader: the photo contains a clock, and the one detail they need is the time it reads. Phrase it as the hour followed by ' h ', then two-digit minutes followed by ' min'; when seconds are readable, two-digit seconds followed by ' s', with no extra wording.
2 h 11 min
